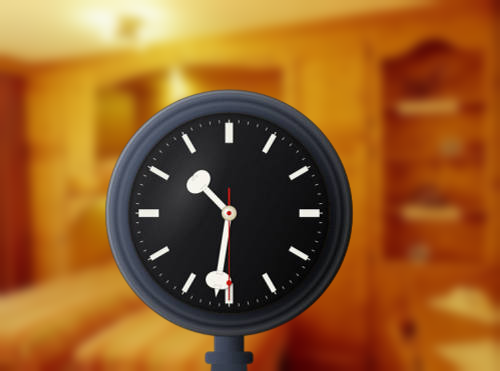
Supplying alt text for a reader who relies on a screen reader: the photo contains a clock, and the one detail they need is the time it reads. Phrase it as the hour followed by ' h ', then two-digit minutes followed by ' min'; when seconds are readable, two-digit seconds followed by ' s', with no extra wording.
10 h 31 min 30 s
